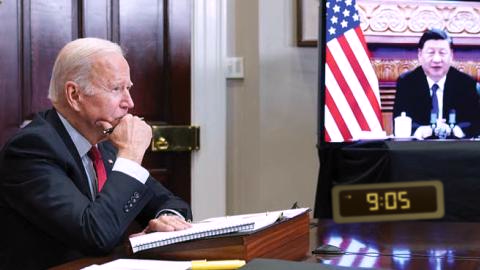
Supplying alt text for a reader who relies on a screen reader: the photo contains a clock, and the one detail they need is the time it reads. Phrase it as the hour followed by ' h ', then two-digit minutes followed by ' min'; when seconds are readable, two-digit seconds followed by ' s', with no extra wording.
9 h 05 min
